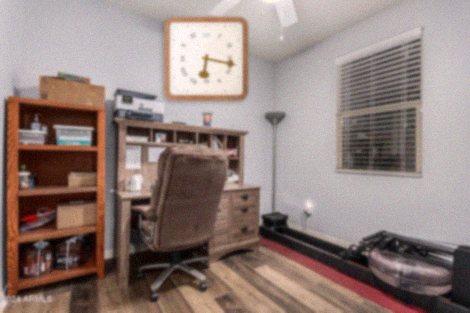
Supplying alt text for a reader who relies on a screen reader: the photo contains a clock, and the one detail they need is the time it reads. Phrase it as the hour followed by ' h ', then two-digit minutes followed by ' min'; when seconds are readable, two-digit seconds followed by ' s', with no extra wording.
6 h 17 min
